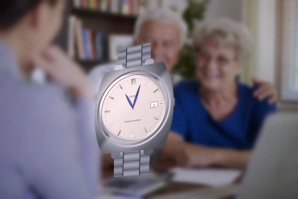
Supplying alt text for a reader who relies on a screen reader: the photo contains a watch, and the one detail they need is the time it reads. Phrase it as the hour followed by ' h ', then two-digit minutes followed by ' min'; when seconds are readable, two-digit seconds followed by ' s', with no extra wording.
11 h 03 min
